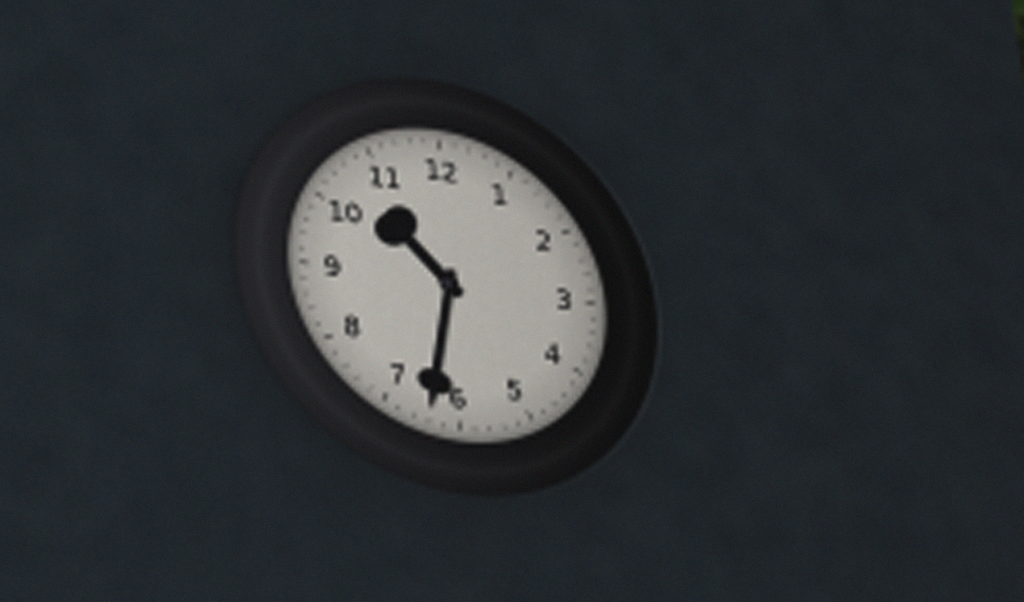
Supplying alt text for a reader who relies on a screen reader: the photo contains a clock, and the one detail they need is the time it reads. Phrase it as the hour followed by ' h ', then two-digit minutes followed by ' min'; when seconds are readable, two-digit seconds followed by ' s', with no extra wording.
10 h 32 min
